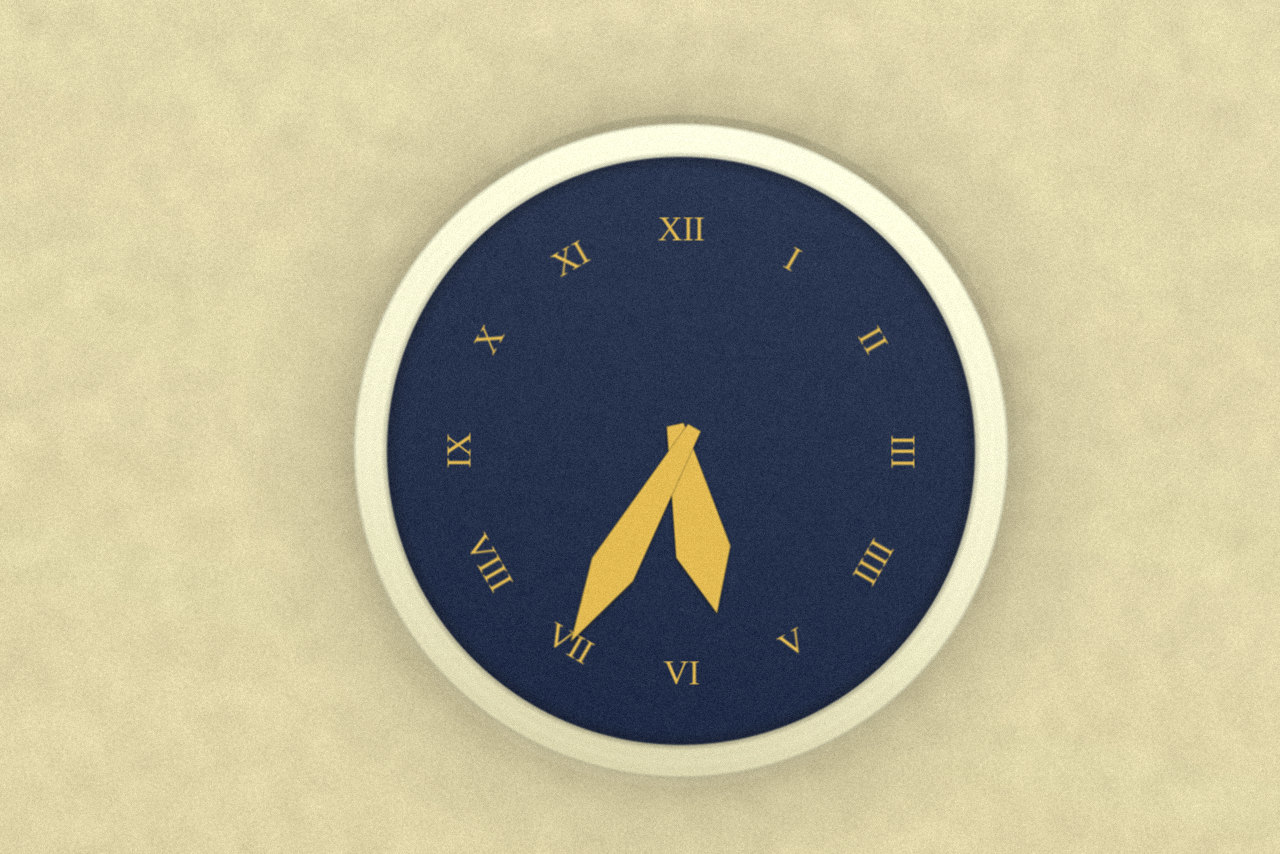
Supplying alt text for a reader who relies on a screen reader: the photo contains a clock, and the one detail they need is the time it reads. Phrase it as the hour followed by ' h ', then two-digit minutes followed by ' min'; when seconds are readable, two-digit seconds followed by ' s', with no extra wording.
5 h 35 min
